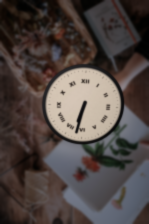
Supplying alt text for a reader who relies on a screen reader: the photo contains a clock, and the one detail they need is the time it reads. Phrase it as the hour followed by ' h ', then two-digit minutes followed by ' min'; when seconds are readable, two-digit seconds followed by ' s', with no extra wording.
6 h 32 min
